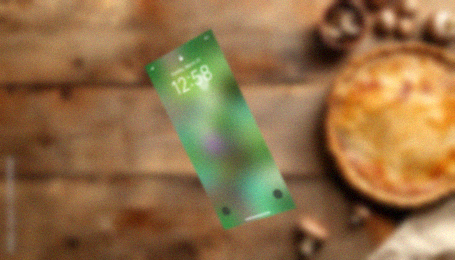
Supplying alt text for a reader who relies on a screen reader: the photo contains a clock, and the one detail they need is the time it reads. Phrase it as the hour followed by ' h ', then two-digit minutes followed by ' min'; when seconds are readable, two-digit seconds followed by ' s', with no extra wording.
12 h 58 min
